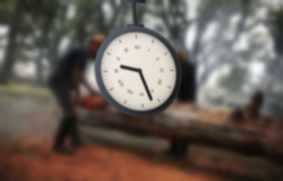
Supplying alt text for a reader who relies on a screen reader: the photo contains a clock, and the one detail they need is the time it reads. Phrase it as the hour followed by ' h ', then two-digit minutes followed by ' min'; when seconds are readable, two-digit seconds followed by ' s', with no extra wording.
9 h 27 min
